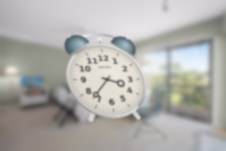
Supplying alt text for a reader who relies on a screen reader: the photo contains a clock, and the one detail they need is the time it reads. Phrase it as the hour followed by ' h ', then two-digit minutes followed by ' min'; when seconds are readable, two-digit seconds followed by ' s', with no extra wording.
3 h 37 min
